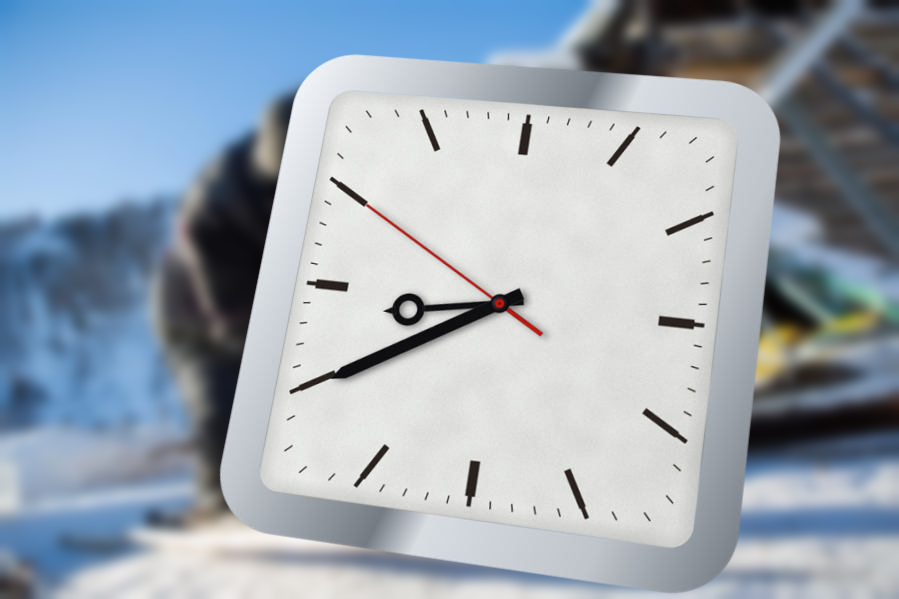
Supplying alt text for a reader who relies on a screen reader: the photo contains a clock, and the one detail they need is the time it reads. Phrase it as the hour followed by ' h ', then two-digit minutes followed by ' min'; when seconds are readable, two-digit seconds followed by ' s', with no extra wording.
8 h 39 min 50 s
